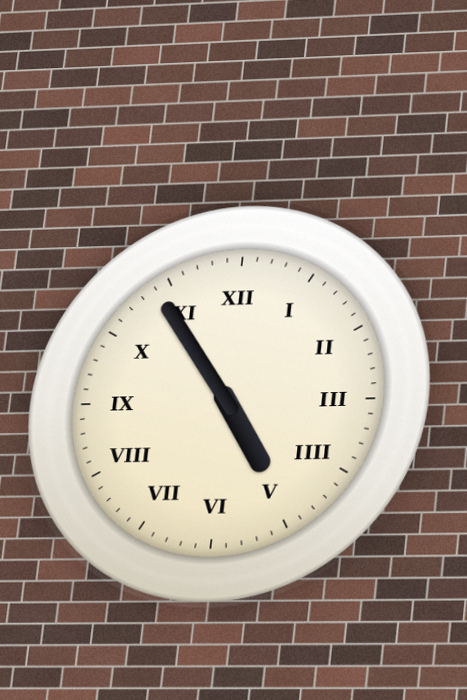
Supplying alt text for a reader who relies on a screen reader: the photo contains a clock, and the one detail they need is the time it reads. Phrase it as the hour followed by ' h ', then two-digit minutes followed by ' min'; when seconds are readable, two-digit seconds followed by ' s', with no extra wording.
4 h 54 min
